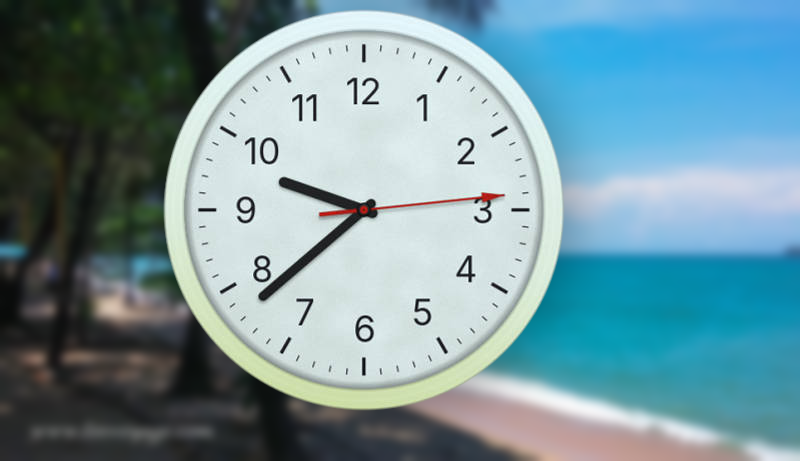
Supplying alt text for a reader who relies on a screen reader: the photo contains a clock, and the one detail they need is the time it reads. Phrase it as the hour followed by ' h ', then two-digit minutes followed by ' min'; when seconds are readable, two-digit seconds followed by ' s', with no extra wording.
9 h 38 min 14 s
